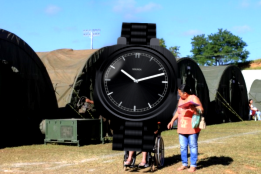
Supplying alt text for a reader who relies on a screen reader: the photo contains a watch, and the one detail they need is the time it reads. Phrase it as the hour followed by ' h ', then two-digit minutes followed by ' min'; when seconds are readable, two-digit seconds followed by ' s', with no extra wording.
10 h 12 min
